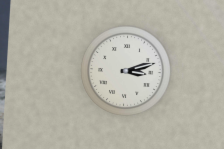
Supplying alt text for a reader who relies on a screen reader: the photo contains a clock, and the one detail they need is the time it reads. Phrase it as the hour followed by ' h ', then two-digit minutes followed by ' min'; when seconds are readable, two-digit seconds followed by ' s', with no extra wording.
3 h 12 min
